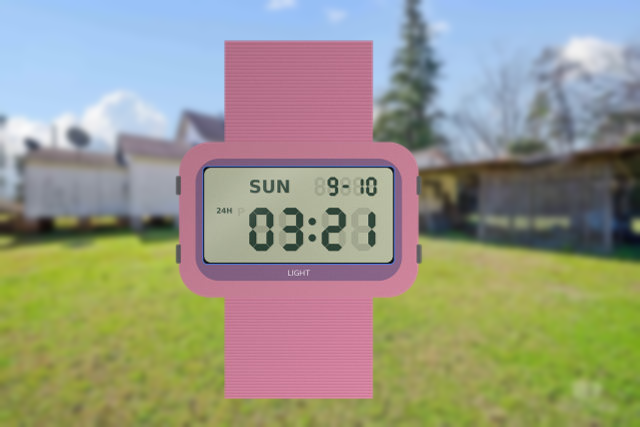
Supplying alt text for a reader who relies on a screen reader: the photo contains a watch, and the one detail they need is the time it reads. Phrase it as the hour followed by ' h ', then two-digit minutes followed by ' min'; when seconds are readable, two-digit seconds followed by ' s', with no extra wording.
3 h 21 min
